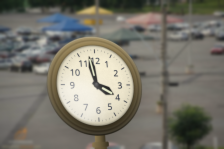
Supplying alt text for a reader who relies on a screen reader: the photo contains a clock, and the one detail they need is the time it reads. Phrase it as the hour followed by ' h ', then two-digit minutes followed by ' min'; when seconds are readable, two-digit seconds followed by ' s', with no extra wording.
3 h 58 min
